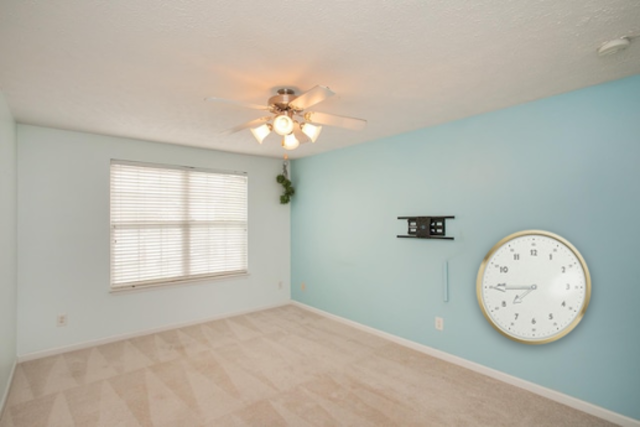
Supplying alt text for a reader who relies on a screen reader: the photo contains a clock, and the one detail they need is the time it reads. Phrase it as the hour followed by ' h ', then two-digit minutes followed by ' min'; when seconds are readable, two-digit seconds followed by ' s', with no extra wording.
7 h 45 min
